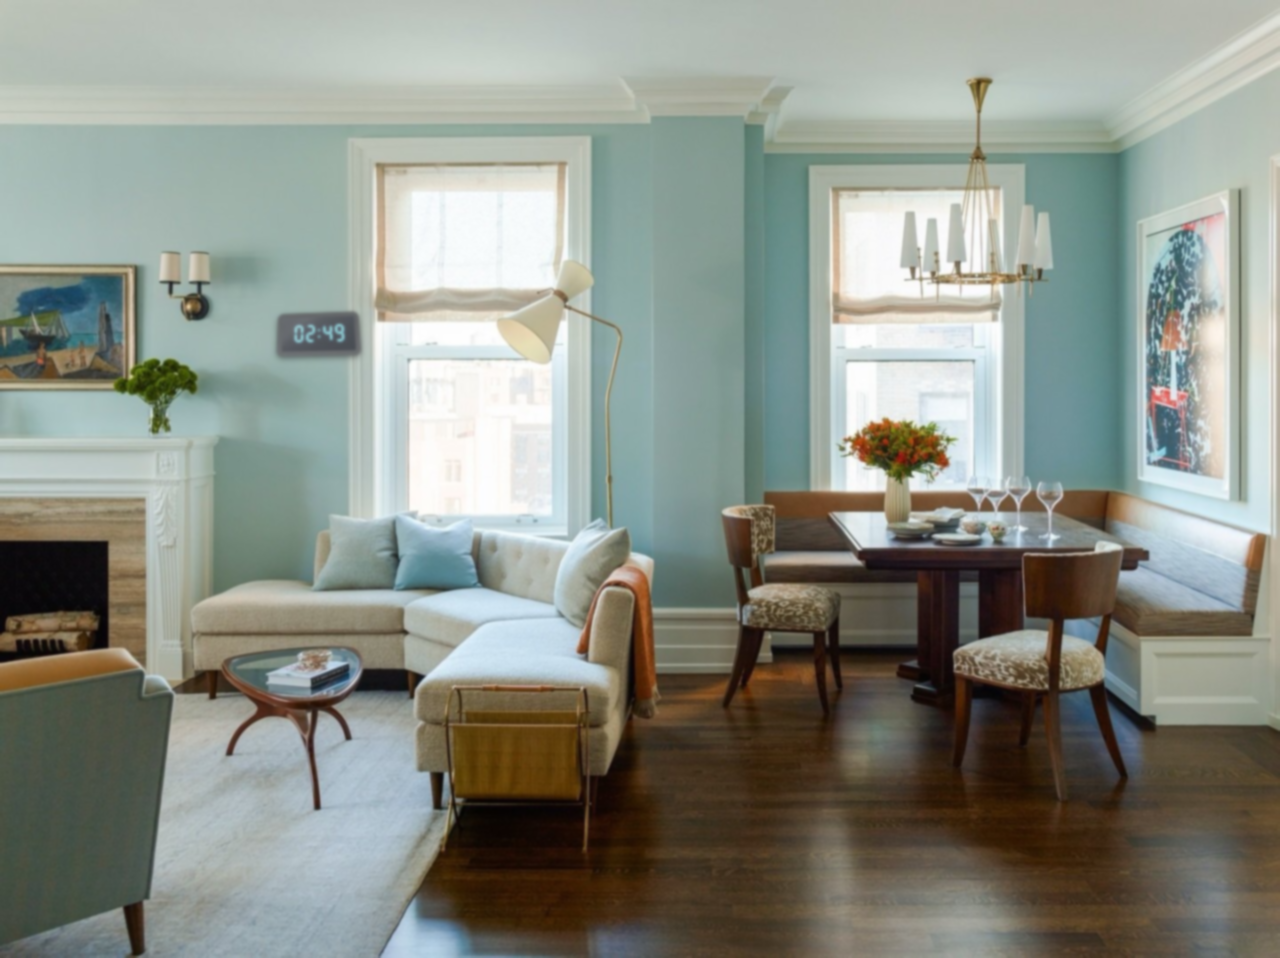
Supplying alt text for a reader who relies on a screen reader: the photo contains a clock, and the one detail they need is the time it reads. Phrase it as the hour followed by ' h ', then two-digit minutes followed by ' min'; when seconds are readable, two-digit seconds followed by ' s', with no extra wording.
2 h 49 min
